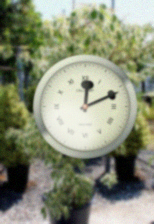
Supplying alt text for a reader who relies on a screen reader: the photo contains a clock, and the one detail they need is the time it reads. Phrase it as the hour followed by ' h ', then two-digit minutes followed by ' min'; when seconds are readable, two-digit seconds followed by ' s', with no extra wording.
12 h 11 min
